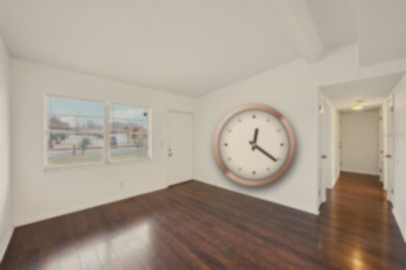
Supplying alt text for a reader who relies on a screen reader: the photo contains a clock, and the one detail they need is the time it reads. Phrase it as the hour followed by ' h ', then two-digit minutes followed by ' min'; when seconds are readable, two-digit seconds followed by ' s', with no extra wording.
12 h 21 min
